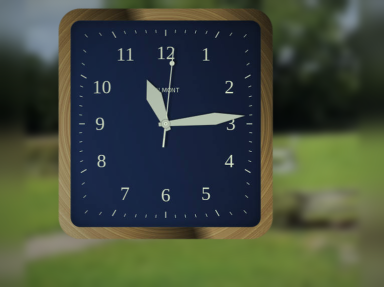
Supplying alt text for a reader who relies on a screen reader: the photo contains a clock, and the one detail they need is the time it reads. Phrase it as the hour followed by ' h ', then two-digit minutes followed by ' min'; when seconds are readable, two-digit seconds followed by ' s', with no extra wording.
11 h 14 min 01 s
